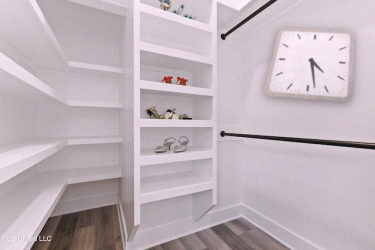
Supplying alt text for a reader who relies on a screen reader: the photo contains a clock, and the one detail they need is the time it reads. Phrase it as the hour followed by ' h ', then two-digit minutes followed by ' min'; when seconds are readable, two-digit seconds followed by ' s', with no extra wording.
4 h 28 min
